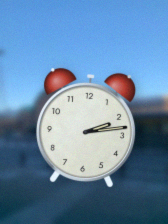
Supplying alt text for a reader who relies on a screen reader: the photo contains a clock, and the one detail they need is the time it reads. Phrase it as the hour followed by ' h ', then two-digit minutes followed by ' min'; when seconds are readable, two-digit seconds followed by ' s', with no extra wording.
2 h 13 min
